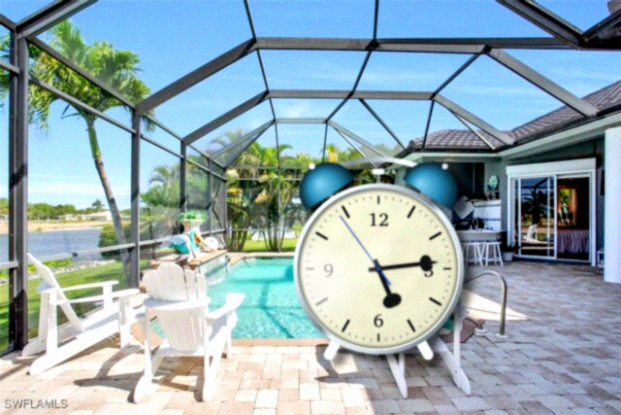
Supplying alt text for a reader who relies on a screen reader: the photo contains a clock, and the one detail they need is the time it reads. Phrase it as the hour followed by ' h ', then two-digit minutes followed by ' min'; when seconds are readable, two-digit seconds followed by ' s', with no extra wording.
5 h 13 min 54 s
